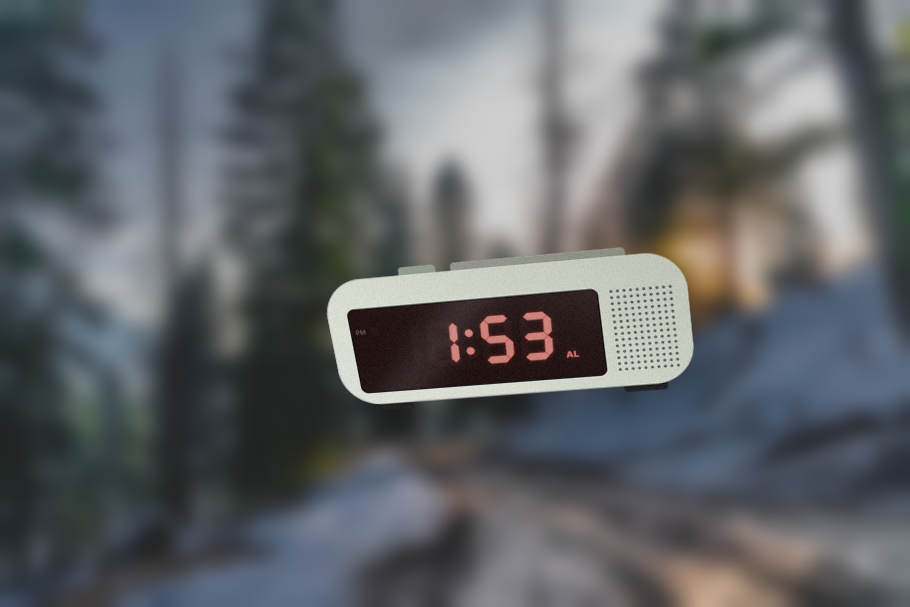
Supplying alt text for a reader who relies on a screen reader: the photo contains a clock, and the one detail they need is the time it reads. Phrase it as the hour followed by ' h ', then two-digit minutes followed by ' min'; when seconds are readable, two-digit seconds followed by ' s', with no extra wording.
1 h 53 min
